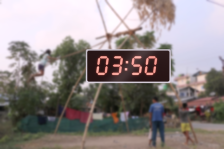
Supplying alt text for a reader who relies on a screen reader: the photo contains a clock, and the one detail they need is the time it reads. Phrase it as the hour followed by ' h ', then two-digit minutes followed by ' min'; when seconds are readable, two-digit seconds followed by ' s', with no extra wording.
3 h 50 min
